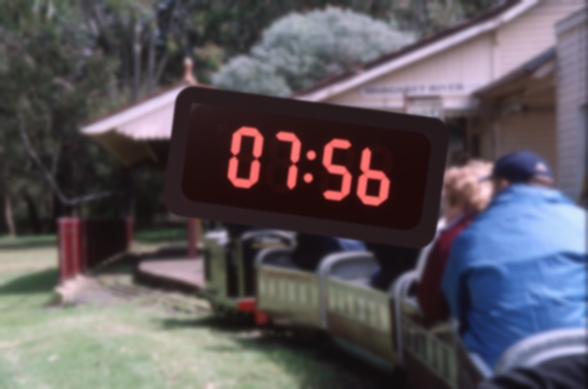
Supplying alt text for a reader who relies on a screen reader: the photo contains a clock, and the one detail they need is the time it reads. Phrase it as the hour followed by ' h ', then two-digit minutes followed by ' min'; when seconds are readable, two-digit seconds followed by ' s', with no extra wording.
7 h 56 min
